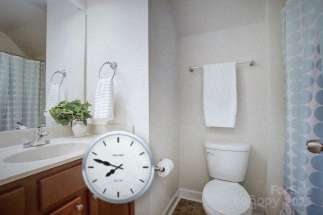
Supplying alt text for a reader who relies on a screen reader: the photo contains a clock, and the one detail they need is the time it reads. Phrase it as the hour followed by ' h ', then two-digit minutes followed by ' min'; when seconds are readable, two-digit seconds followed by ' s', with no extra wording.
7 h 48 min
